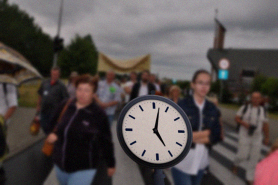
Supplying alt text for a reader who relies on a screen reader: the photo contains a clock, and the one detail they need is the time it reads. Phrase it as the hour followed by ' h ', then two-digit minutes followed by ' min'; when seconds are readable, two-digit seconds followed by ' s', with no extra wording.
5 h 02 min
